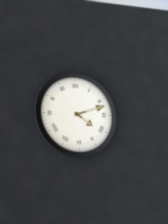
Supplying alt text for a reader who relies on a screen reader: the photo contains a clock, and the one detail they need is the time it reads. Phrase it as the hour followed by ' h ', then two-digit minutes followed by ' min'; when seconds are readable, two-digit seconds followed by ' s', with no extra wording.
4 h 12 min
